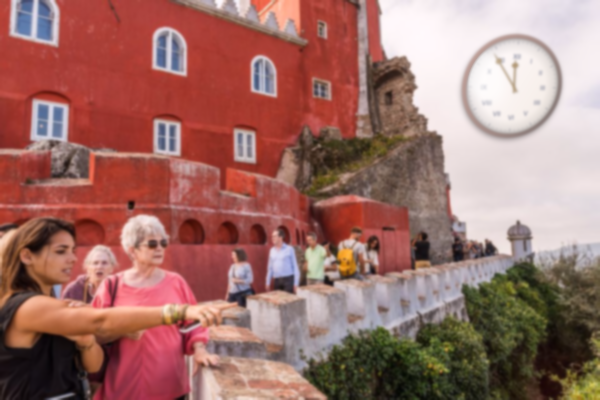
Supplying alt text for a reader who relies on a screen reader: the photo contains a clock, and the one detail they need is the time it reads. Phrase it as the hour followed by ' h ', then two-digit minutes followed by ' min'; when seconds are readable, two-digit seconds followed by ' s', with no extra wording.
11 h 54 min
